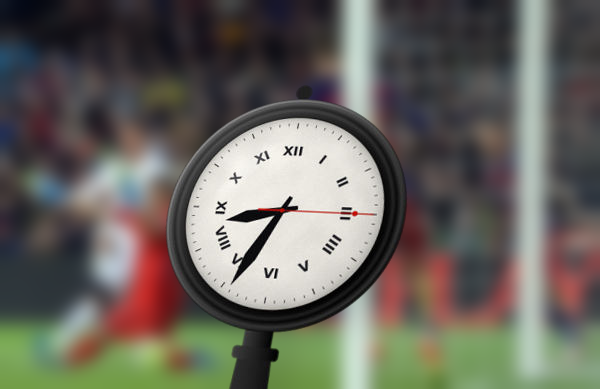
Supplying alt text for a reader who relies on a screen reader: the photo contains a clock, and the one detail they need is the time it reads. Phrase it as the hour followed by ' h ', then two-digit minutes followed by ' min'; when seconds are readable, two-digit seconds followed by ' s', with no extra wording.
8 h 34 min 15 s
